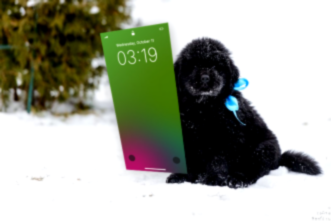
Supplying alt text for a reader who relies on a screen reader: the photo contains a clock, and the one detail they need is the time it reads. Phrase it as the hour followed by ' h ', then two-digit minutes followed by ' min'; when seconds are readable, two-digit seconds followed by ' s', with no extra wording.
3 h 19 min
